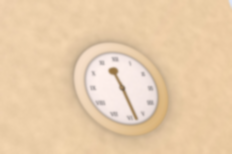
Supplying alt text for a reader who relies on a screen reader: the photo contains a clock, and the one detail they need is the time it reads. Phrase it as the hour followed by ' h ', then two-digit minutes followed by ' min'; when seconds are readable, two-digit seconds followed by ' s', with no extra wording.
11 h 28 min
